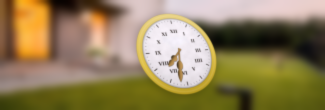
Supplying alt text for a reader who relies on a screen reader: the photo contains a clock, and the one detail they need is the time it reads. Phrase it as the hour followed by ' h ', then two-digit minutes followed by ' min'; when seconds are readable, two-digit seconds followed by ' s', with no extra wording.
7 h 32 min
